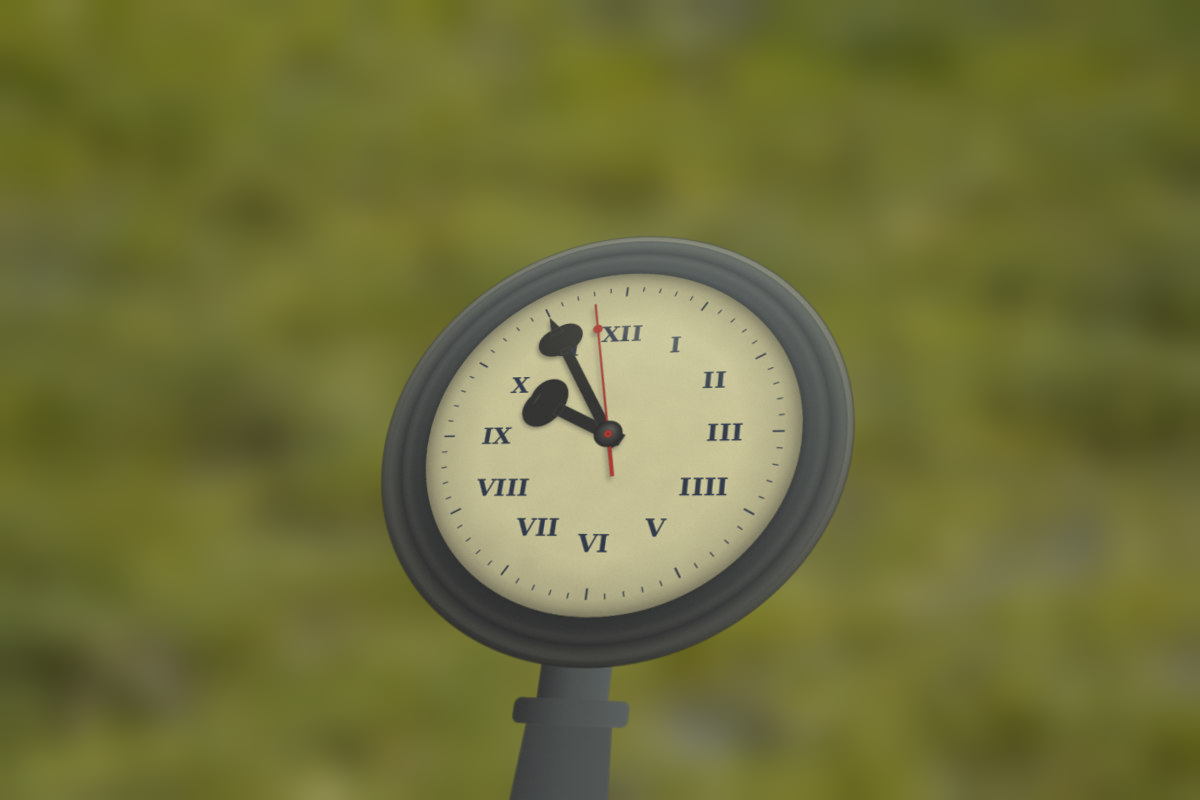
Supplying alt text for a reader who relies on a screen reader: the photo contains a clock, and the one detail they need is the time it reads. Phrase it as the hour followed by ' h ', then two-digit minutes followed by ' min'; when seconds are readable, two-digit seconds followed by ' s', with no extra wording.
9 h 54 min 58 s
